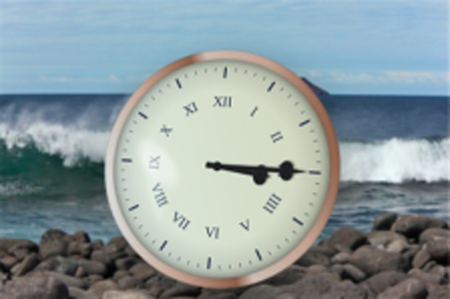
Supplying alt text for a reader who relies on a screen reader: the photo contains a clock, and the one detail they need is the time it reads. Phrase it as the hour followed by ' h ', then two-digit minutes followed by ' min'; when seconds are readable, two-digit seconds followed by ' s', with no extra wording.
3 h 15 min
